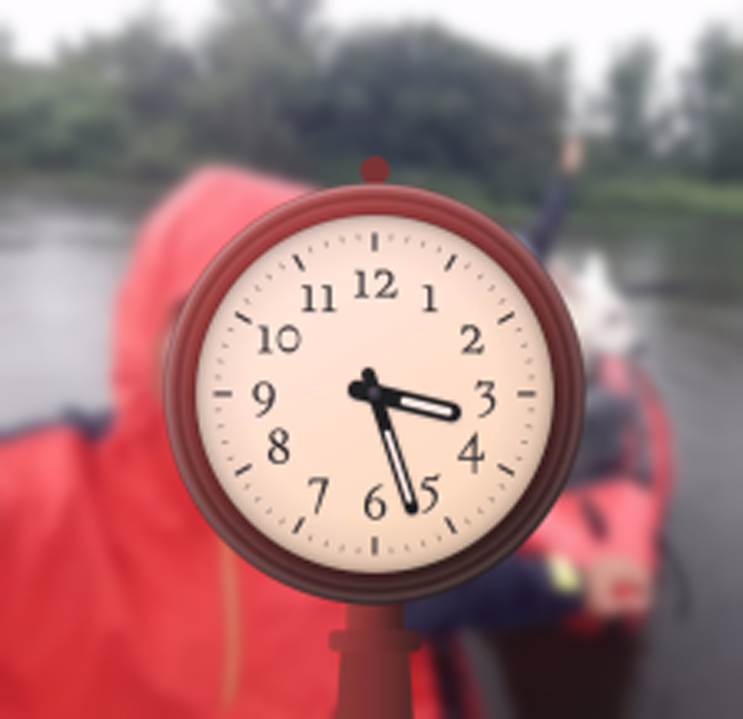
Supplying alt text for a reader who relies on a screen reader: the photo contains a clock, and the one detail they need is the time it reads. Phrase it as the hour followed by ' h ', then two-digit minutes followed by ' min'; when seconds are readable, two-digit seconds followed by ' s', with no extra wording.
3 h 27 min
